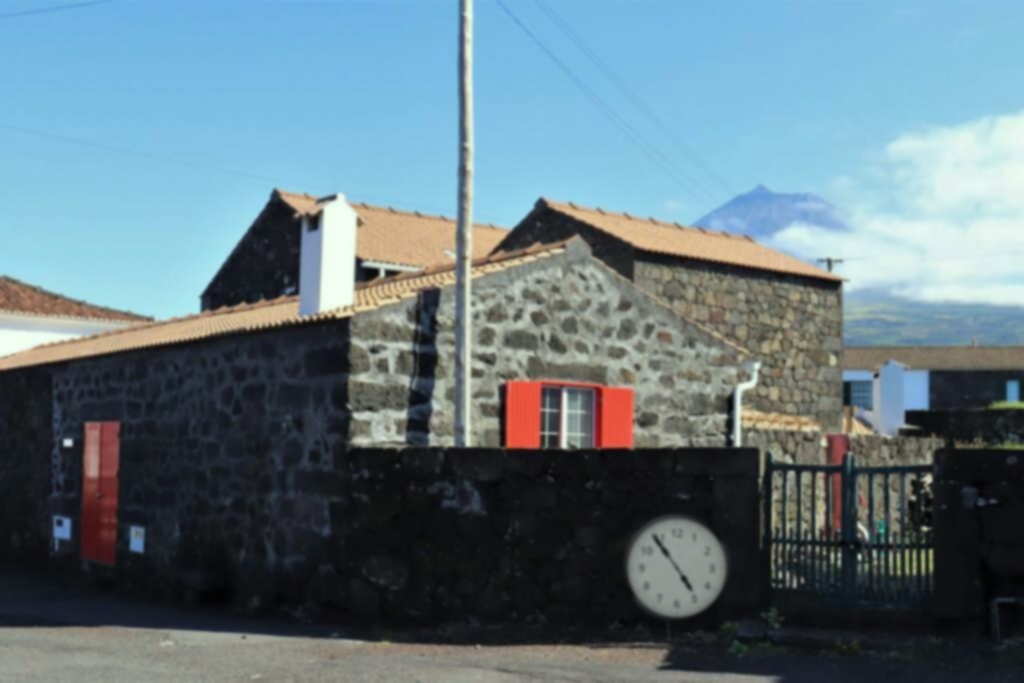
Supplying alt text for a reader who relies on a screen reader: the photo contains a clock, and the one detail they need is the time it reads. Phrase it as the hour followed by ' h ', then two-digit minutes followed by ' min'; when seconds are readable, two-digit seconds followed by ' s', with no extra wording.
4 h 54 min
